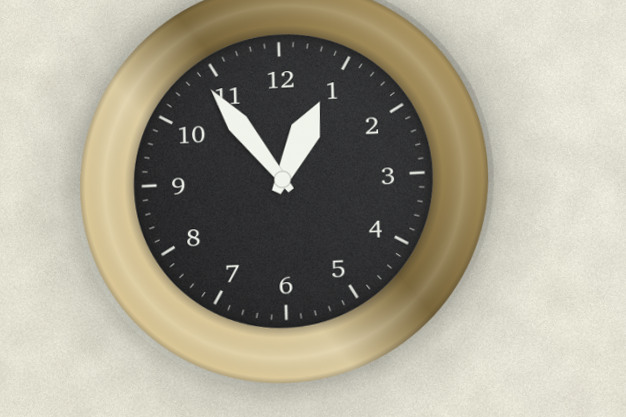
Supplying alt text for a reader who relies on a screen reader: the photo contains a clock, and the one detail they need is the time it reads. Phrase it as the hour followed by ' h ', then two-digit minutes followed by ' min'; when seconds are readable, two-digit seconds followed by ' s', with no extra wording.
12 h 54 min
